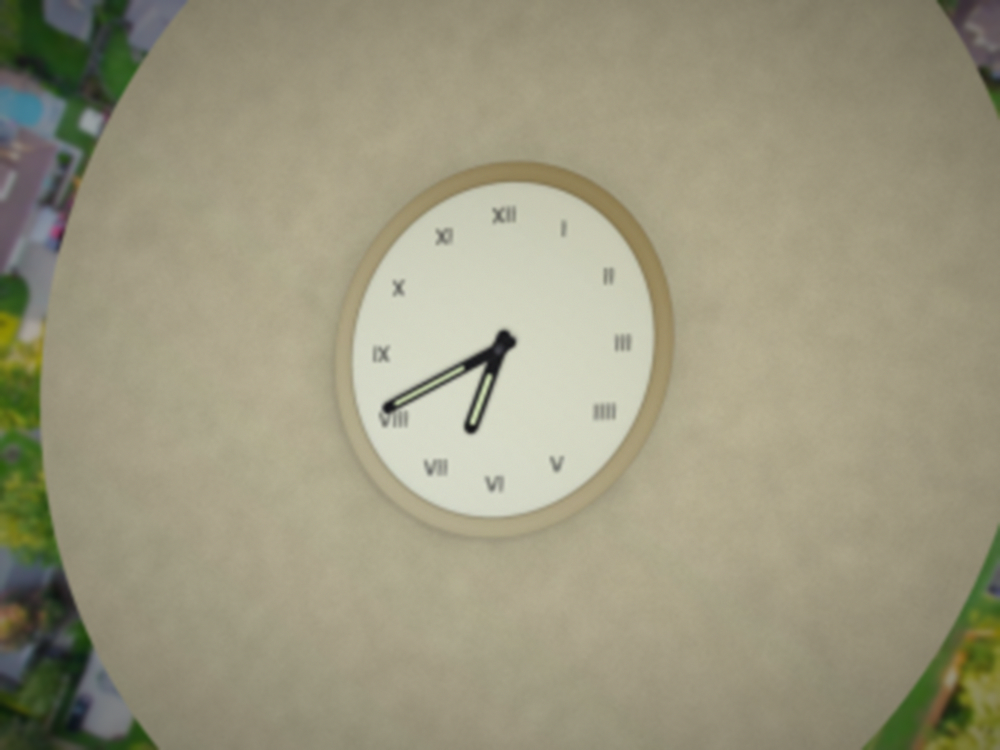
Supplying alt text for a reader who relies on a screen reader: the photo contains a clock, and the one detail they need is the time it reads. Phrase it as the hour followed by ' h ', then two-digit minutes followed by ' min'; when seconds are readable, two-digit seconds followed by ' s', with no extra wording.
6 h 41 min
